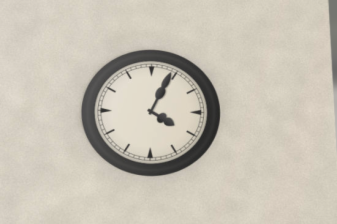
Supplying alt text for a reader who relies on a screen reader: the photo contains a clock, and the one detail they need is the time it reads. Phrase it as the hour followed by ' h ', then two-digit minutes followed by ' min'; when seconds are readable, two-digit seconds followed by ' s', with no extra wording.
4 h 04 min
